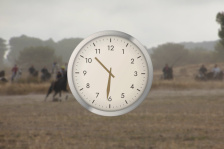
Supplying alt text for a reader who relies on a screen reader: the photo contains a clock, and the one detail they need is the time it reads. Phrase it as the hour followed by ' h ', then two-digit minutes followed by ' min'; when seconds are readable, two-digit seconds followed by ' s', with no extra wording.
10 h 31 min
